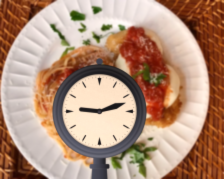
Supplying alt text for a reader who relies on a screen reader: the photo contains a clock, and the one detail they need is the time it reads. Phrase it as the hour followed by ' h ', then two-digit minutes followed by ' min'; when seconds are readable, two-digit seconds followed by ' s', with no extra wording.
9 h 12 min
